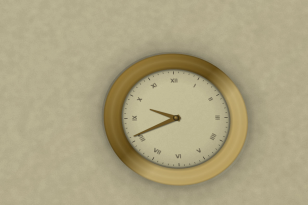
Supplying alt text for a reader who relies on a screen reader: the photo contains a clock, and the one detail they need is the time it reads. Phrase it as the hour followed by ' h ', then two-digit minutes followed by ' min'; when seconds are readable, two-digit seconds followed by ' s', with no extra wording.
9 h 41 min
